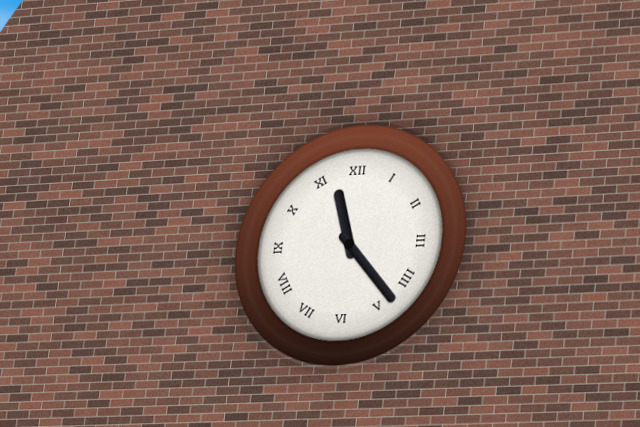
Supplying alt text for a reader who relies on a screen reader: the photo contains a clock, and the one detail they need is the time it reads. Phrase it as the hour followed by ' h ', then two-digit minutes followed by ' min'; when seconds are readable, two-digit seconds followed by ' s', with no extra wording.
11 h 23 min
